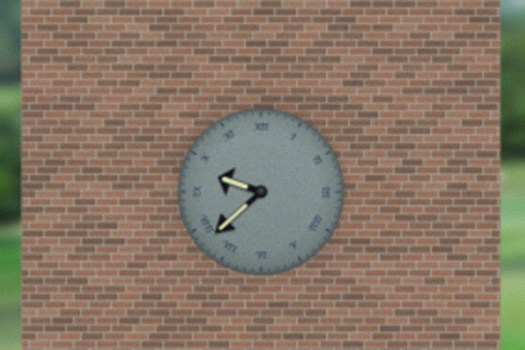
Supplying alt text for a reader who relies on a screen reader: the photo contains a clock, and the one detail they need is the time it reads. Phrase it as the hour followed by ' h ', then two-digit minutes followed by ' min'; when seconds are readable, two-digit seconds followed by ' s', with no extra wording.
9 h 38 min
